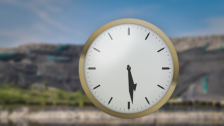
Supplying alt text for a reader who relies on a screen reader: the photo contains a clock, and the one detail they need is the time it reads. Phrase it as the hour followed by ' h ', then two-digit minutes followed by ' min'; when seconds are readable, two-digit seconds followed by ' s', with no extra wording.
5 h 29 min
